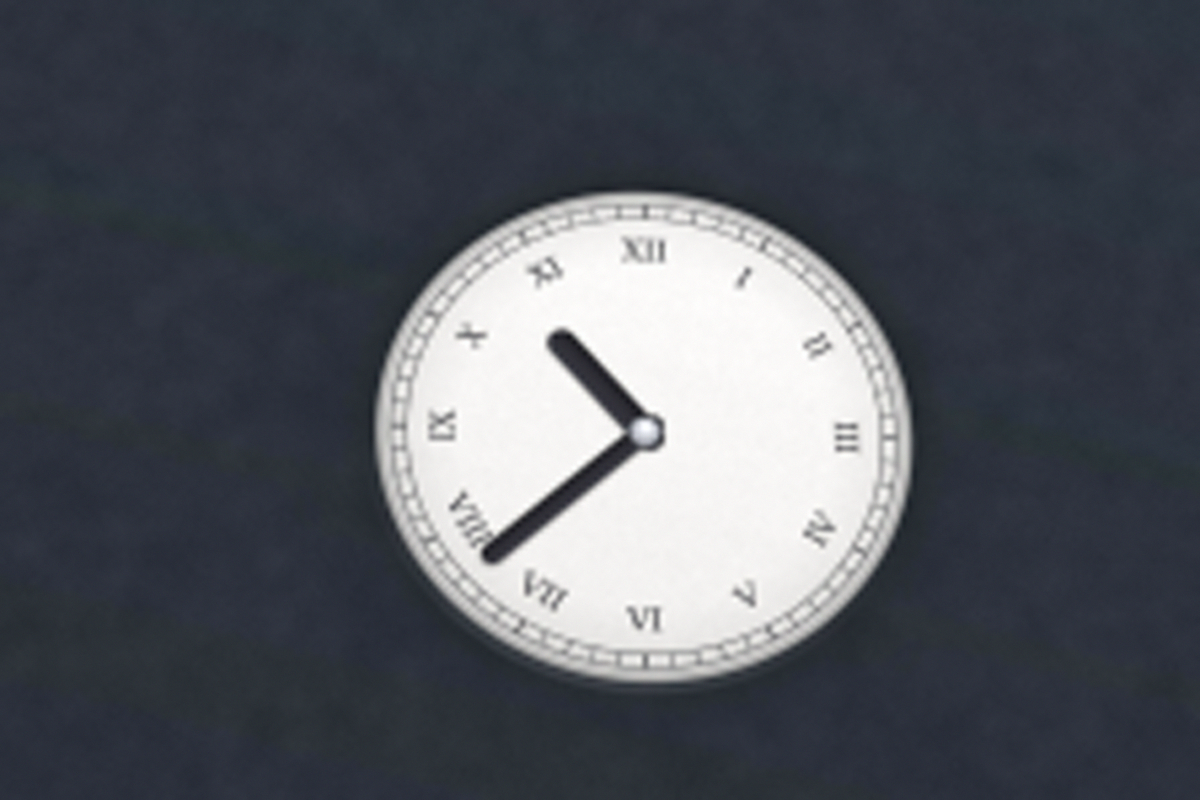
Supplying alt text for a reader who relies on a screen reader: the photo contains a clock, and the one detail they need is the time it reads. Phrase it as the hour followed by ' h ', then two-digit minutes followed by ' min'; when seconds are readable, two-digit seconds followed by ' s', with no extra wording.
10 h 38 min
